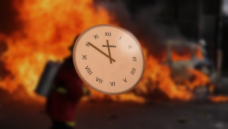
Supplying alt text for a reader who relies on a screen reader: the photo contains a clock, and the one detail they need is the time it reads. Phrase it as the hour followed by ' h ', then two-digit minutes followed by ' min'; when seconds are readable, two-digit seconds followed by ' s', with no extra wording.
11 h 51 min
